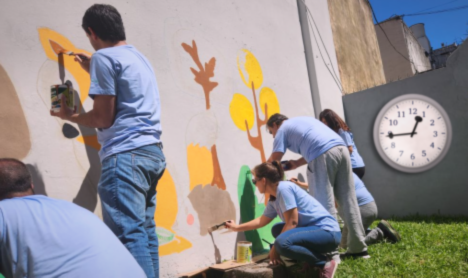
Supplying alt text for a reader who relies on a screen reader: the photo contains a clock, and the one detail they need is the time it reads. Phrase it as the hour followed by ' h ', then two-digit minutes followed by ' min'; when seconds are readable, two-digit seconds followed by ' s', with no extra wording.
12 h 44 min
